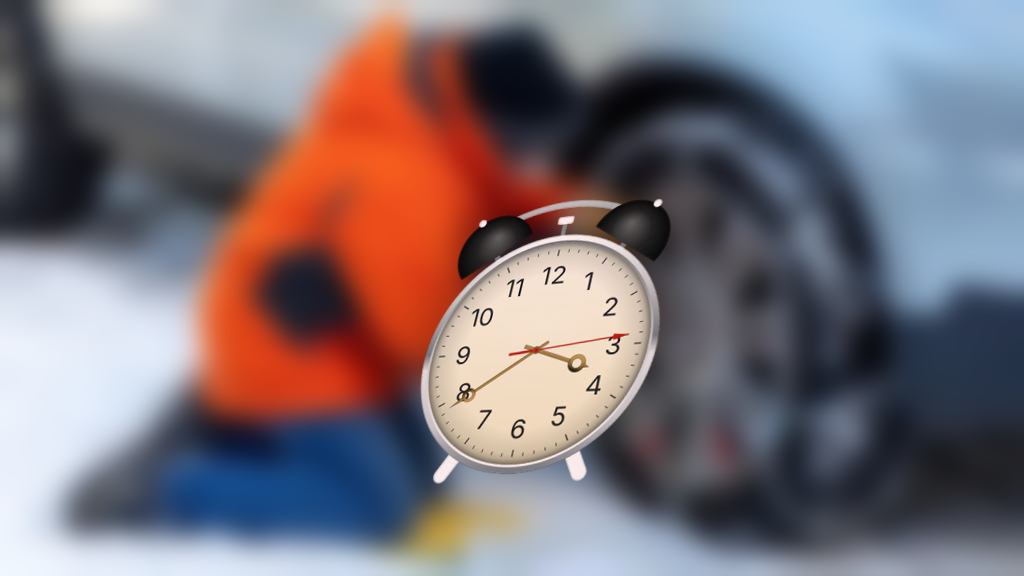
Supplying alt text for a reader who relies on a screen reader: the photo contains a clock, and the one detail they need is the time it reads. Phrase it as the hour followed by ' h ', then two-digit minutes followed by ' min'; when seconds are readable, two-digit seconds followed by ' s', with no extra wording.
3 h 39 min 14 s
